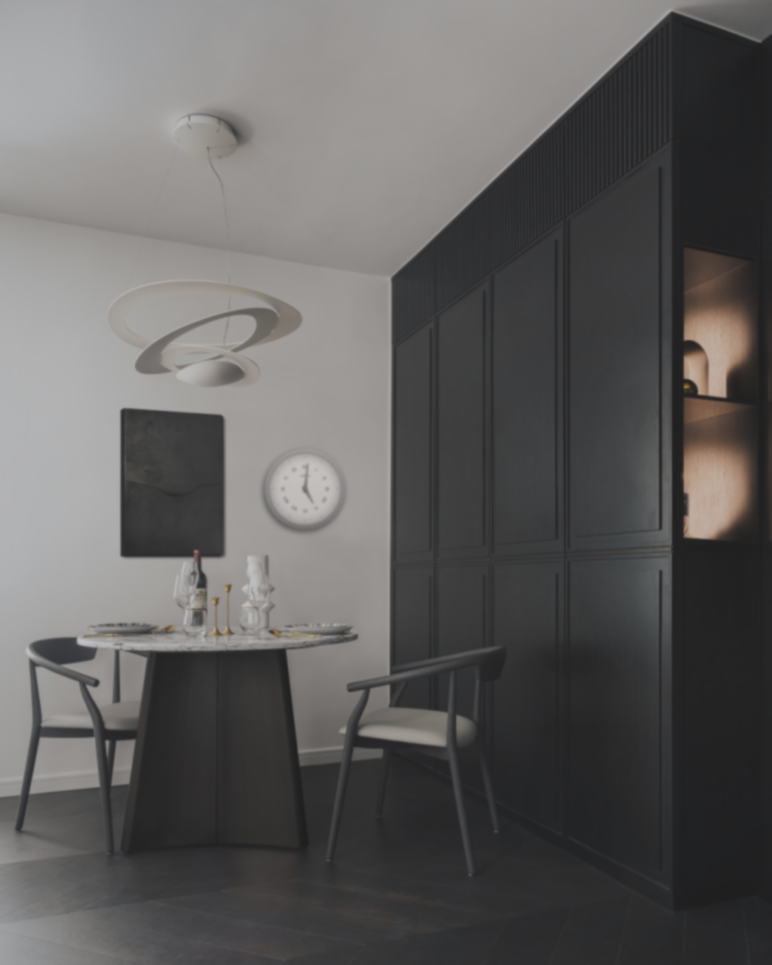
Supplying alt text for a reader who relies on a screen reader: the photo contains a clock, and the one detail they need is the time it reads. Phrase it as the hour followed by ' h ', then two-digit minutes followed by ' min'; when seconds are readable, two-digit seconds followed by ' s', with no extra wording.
5 h 01 min
